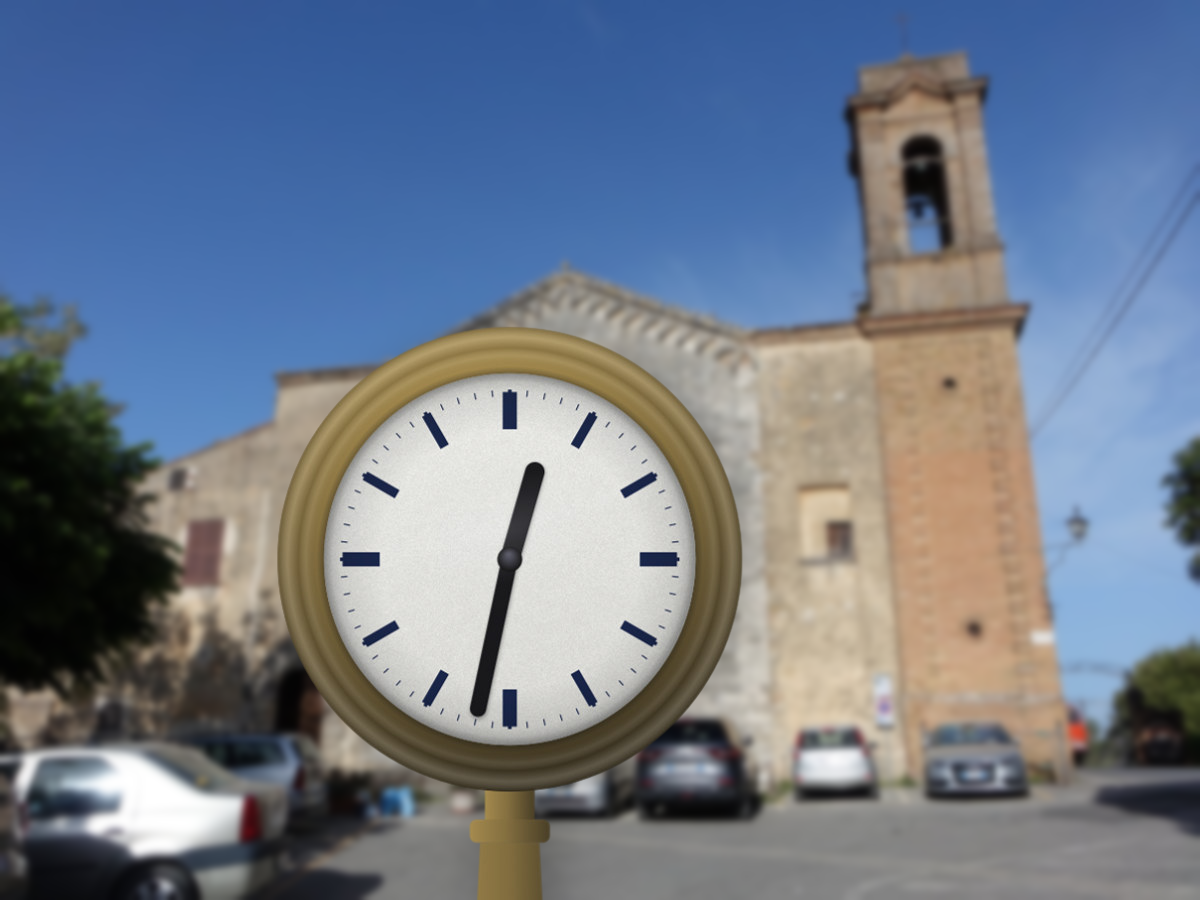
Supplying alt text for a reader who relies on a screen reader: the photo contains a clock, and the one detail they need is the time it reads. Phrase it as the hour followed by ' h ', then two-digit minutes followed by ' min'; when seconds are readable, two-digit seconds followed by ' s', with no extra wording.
12 h 32 min
